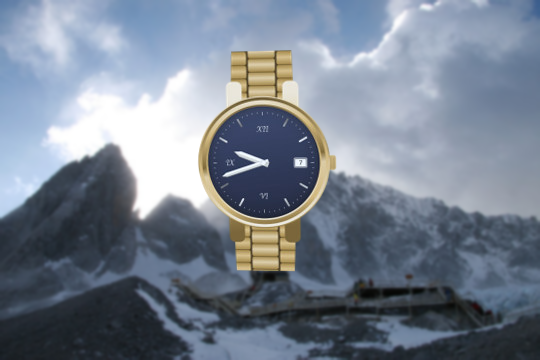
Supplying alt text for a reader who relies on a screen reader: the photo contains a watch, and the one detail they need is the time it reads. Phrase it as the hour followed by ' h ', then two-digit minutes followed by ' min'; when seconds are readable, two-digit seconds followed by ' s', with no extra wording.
9 h 42 min
